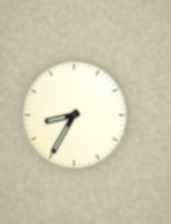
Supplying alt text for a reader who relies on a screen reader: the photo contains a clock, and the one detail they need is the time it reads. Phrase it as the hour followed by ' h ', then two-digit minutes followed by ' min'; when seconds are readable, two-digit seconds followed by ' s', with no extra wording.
8 h 35 min
